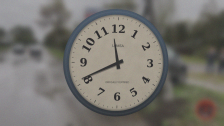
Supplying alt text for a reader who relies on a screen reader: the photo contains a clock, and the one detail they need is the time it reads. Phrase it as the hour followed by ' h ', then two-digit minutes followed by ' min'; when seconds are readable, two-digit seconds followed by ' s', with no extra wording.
11 h 41 min
